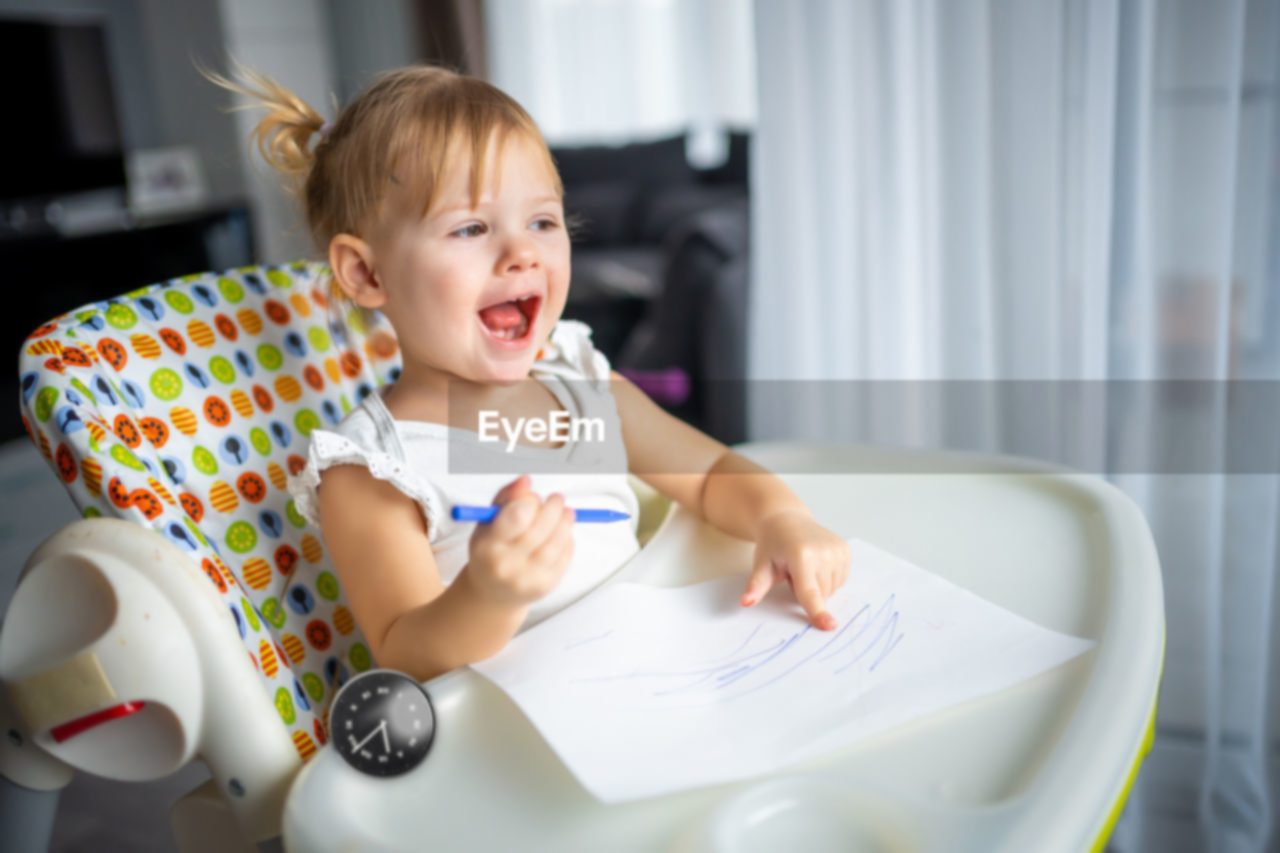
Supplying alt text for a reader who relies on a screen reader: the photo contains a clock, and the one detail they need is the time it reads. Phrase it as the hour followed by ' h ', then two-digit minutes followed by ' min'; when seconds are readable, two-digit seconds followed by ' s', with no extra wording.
5 h 38 min
